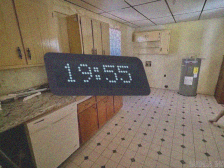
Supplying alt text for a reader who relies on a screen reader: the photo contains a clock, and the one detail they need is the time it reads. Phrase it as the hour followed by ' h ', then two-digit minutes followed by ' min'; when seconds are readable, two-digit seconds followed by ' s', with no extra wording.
19 h 55 min
